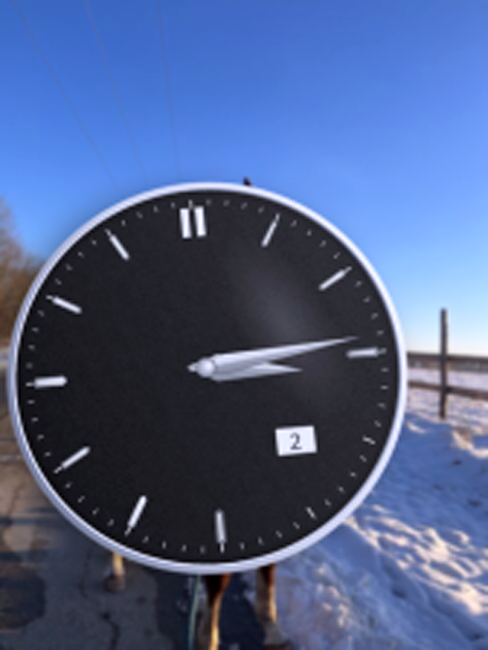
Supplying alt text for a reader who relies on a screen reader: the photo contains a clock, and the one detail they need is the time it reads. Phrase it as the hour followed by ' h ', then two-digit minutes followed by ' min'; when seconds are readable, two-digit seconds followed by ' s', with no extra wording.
3 h 14 min
